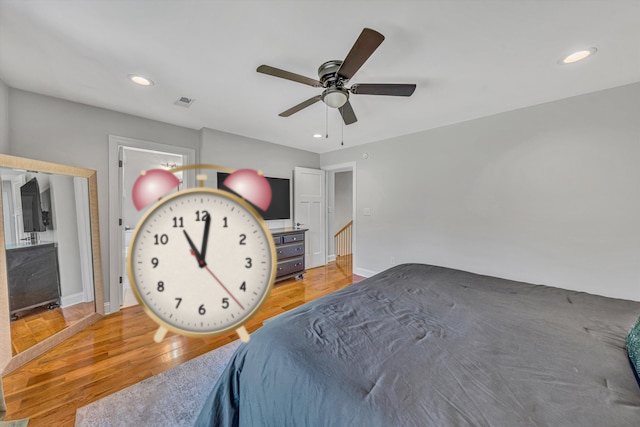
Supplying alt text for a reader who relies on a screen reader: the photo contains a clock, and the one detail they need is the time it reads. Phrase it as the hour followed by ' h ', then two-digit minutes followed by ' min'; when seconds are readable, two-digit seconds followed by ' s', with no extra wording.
11 h 01 min 23 s
